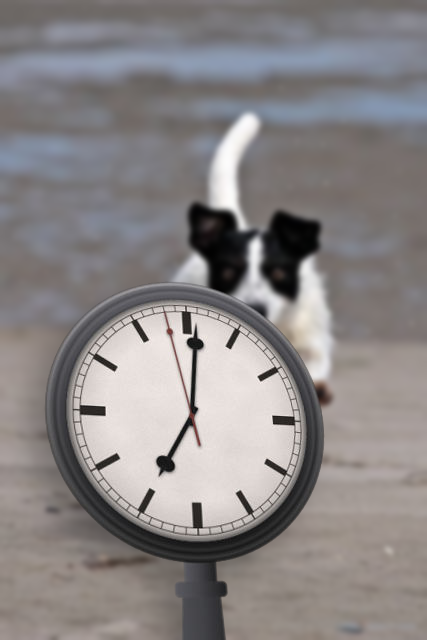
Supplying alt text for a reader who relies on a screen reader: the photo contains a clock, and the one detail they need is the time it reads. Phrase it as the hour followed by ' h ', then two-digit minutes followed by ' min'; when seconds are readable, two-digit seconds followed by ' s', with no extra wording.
7 h 00 min 58 s
